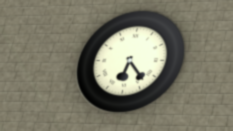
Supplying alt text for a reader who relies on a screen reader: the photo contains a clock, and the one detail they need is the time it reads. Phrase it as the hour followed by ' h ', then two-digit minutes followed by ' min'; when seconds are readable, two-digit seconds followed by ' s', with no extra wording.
6 h 23 min
